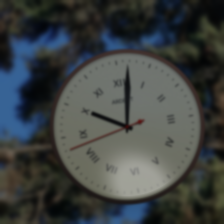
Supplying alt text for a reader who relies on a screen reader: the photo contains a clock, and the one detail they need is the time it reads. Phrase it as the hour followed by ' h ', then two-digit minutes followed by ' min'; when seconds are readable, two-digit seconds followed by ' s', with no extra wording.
10 h 01 min 43 s
